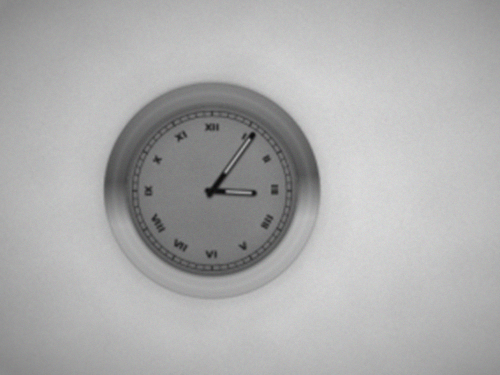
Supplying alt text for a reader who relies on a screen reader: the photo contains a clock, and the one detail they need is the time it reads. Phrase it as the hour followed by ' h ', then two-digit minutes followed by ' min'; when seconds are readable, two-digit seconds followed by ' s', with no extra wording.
3 h 06 min
